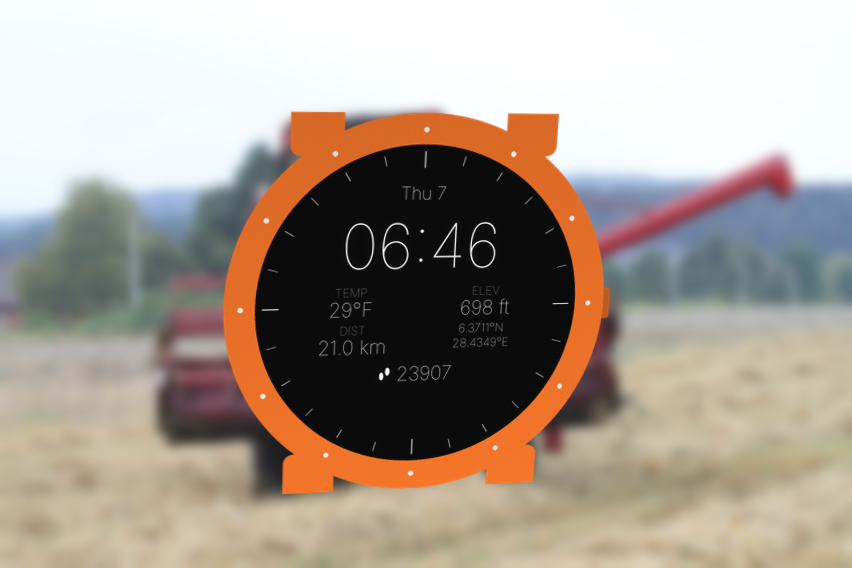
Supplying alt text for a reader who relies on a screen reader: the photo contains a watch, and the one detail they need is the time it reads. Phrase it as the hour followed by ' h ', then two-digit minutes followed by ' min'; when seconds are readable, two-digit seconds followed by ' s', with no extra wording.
6 h 46 min
